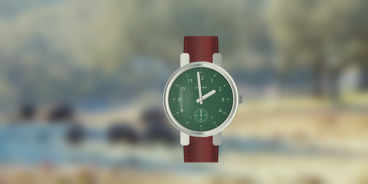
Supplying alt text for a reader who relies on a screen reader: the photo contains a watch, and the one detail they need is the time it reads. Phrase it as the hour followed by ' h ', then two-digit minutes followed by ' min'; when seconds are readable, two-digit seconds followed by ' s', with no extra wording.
1 h 59 min
